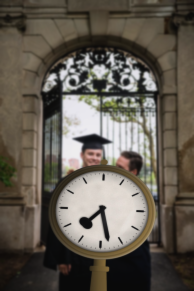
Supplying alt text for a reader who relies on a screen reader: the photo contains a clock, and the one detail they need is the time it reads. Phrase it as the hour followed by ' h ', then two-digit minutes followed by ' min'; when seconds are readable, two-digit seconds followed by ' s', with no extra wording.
7 h 28 min
